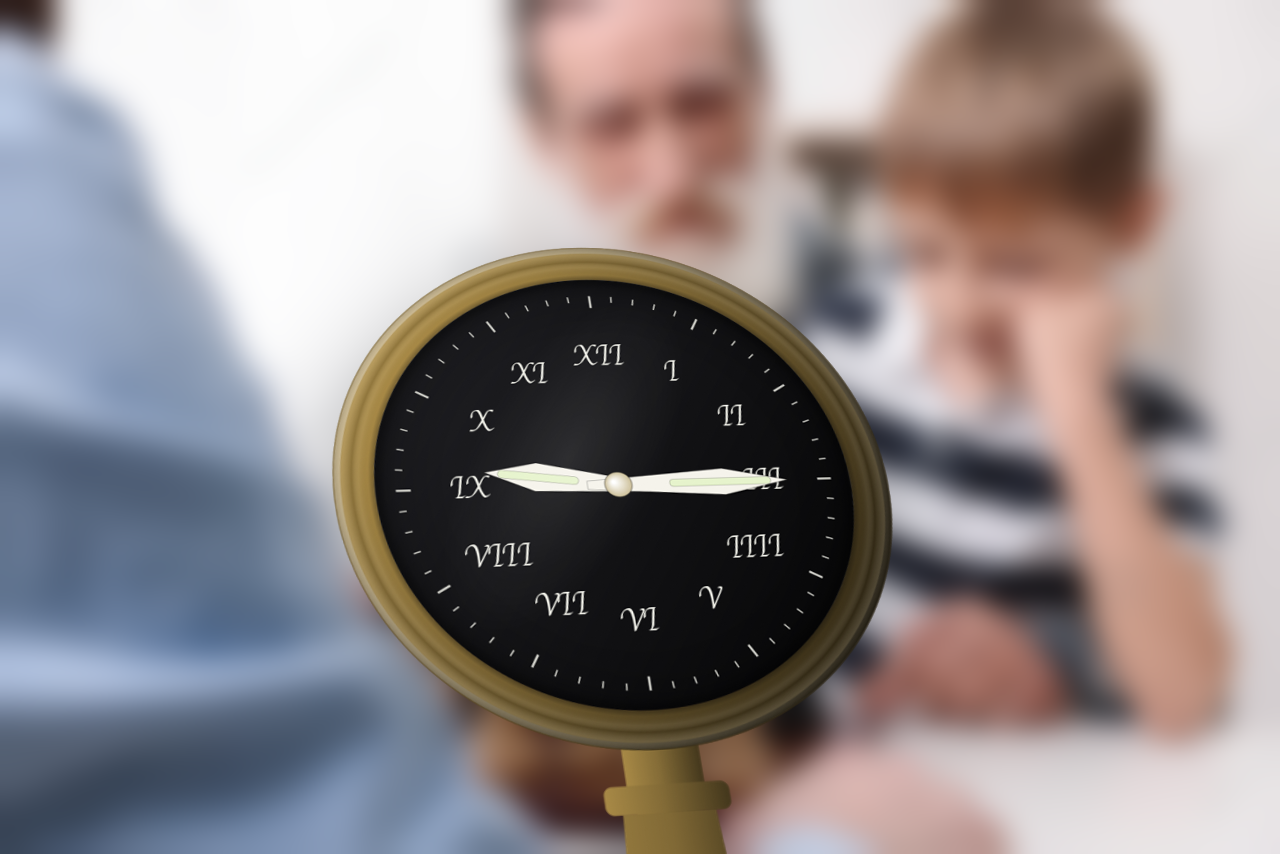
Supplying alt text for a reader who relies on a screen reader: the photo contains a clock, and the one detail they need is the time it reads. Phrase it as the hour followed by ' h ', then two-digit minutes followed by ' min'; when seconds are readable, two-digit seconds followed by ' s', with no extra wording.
9 h 15 min
